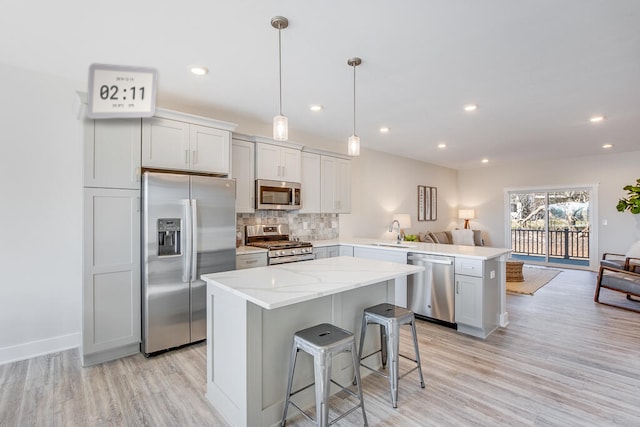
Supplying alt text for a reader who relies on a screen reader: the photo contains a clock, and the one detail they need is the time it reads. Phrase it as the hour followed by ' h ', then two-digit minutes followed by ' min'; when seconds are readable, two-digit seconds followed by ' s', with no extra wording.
2 h 11 min
